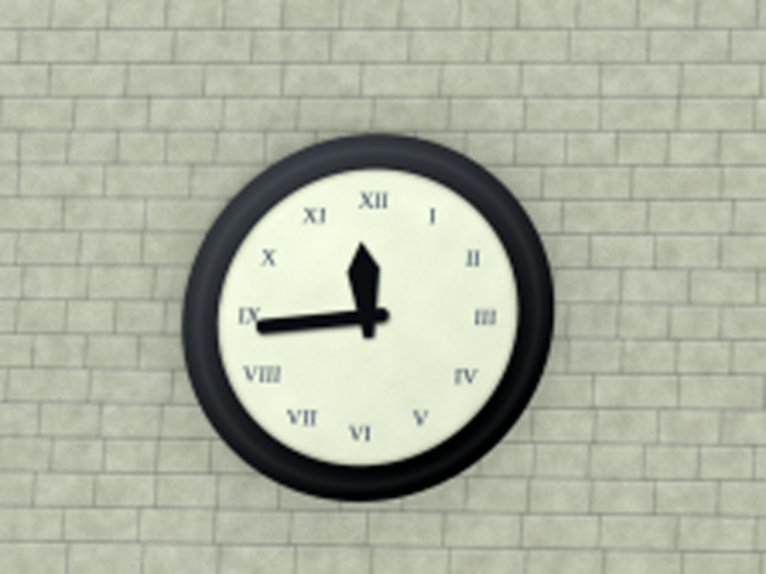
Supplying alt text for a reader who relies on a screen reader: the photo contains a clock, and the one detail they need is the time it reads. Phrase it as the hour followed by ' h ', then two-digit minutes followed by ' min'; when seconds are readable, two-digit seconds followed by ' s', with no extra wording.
11 h 44 min
